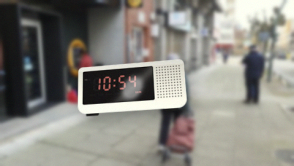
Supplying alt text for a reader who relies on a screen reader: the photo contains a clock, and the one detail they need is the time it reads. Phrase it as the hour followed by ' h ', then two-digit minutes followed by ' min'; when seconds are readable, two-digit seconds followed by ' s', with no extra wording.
10 h 54 min
